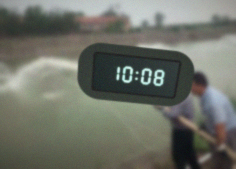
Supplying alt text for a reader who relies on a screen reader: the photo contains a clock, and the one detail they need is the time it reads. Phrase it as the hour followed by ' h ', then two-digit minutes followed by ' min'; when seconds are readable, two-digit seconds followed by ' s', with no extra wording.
10 h 08 min
